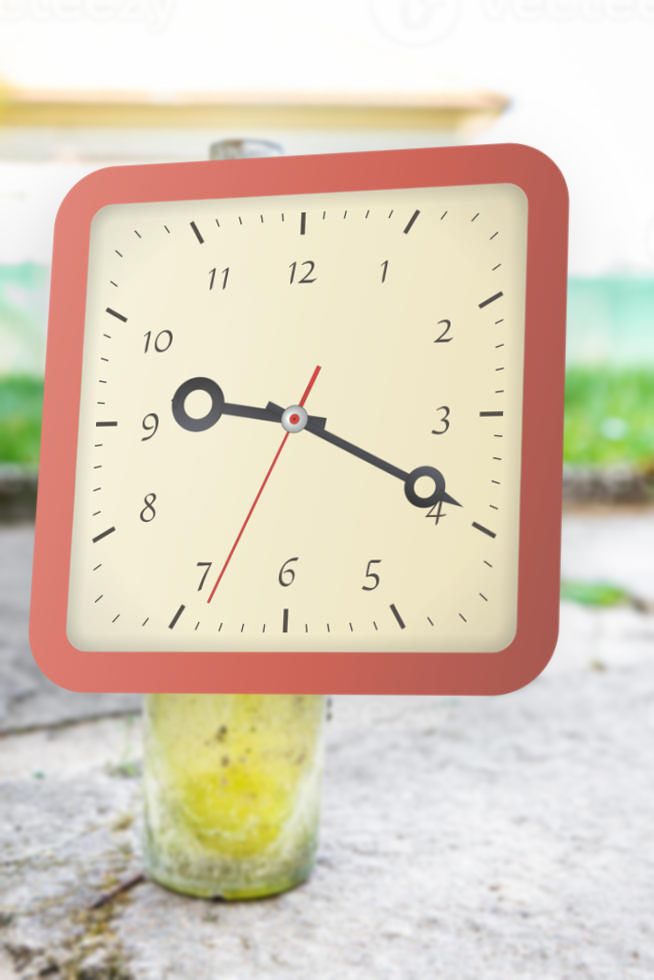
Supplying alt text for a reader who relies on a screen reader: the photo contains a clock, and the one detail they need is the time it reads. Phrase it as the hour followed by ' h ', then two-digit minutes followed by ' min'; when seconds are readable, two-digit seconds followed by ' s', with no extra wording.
9 h 19 min 34 s
